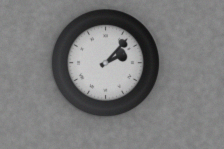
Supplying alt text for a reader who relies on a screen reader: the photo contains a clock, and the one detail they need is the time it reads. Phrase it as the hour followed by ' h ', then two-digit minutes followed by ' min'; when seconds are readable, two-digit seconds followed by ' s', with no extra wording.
2 h 07 min
